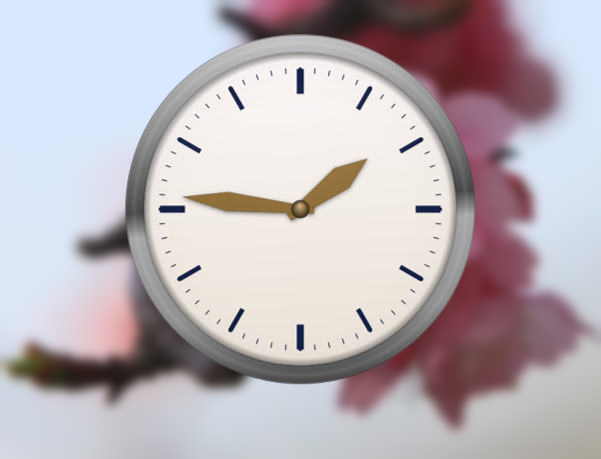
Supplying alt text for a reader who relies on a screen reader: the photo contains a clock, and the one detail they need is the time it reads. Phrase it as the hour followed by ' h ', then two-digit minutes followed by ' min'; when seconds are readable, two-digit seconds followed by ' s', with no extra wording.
1 h 46 min
